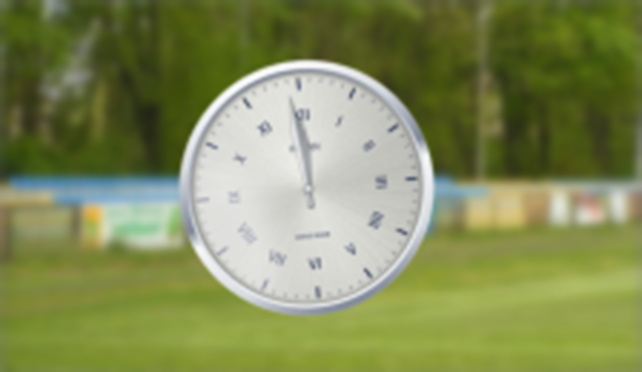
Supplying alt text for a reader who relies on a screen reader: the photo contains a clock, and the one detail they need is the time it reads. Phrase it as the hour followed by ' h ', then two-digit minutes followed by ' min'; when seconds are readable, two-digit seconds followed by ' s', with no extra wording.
11 h 59 min
